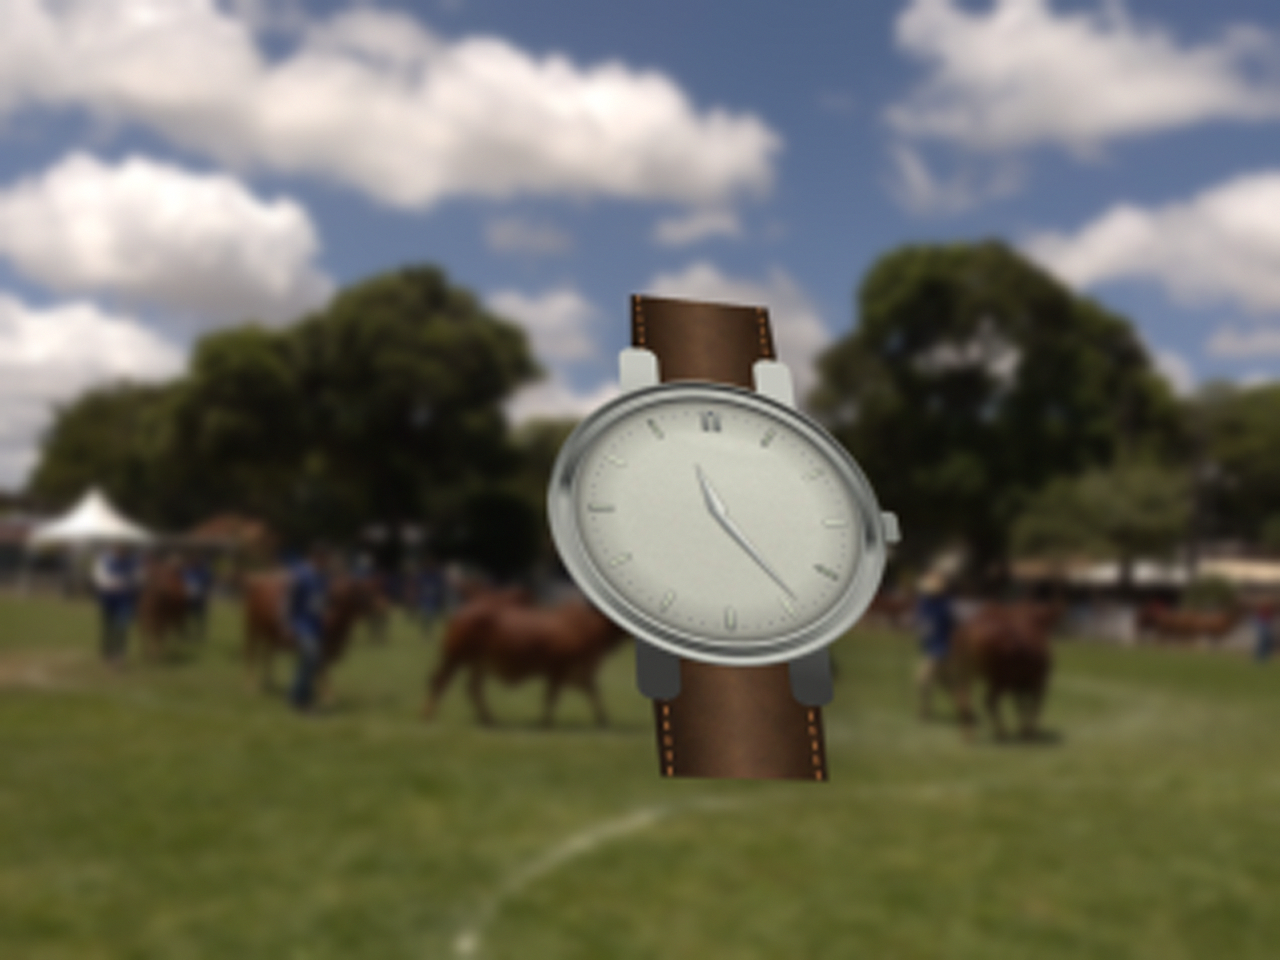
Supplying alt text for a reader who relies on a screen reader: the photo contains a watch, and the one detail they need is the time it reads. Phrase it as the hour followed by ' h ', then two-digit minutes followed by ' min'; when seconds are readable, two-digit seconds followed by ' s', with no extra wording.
11 h 24 min
